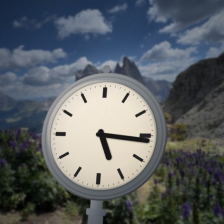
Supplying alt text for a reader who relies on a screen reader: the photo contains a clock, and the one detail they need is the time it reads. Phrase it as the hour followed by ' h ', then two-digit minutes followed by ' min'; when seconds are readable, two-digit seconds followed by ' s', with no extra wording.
5 h 16 min
